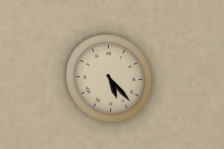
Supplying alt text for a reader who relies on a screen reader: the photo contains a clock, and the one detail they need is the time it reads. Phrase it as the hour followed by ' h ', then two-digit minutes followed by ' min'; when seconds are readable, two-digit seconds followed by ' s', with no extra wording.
5 h 23 min
